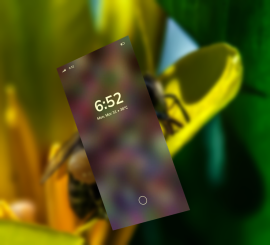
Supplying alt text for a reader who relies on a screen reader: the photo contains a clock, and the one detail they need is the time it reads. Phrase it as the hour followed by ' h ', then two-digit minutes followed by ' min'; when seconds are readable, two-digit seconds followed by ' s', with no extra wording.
6 h 52 min
